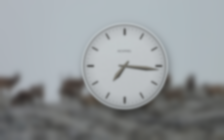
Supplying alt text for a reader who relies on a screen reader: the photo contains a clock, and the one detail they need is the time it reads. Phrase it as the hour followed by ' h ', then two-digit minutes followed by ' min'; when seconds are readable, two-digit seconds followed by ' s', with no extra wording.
7 h 16 min
